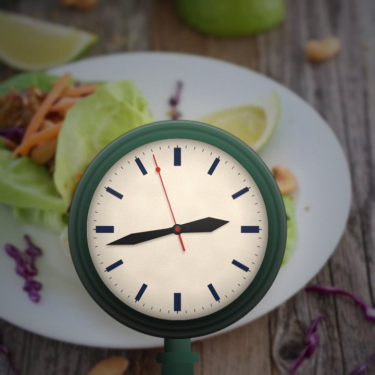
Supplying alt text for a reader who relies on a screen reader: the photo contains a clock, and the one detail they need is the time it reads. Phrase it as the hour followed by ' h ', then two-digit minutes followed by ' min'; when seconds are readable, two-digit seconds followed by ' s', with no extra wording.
2 h 42 min 57 s
